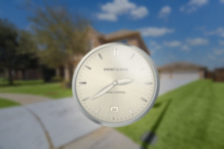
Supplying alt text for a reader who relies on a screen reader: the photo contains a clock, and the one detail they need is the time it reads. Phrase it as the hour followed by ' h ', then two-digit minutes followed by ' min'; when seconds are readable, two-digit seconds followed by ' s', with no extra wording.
2 h 39 min
